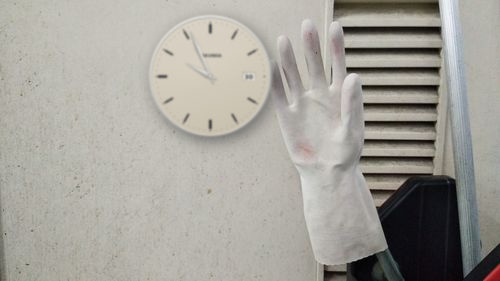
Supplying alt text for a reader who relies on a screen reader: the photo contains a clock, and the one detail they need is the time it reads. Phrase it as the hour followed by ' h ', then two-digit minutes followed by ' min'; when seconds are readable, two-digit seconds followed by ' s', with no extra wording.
9 h 56 min
